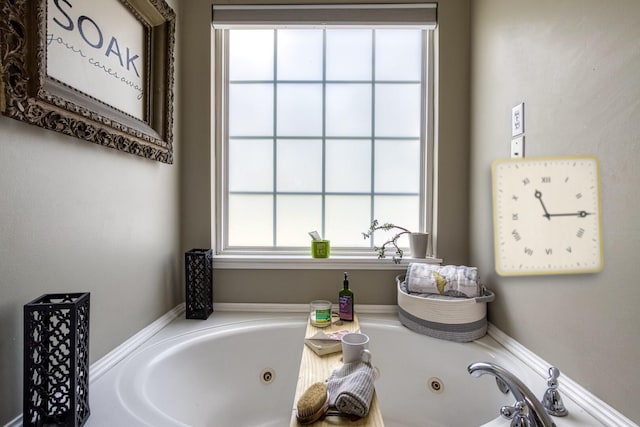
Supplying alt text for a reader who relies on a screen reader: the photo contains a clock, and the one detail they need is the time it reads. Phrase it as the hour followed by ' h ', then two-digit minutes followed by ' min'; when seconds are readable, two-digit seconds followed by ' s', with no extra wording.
11 h 15 min
